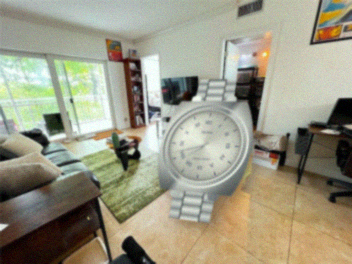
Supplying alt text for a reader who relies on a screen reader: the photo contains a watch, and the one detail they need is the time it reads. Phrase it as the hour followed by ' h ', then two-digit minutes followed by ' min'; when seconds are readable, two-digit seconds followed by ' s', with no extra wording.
7 h 42 min
